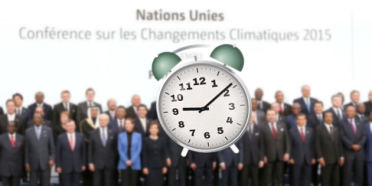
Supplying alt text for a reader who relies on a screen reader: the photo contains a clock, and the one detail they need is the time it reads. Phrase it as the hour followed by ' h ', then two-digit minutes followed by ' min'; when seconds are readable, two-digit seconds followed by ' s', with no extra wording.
9 h 09 min
